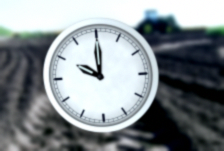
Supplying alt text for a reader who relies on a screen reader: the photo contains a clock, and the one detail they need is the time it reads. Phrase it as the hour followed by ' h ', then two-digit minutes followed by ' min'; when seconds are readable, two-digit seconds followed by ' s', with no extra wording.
10 h 00 min
